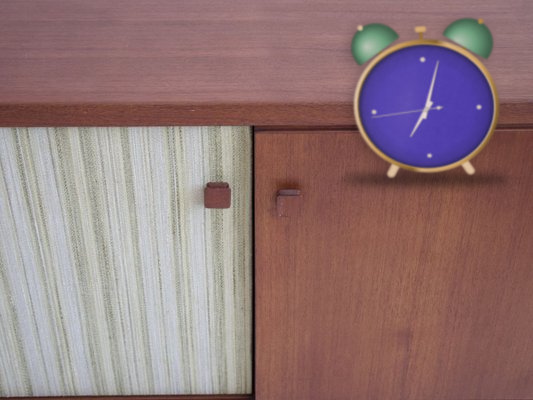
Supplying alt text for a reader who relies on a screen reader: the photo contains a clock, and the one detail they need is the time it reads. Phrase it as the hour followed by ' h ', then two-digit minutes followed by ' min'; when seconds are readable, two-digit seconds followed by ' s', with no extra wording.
7 h 02 min 44 s
